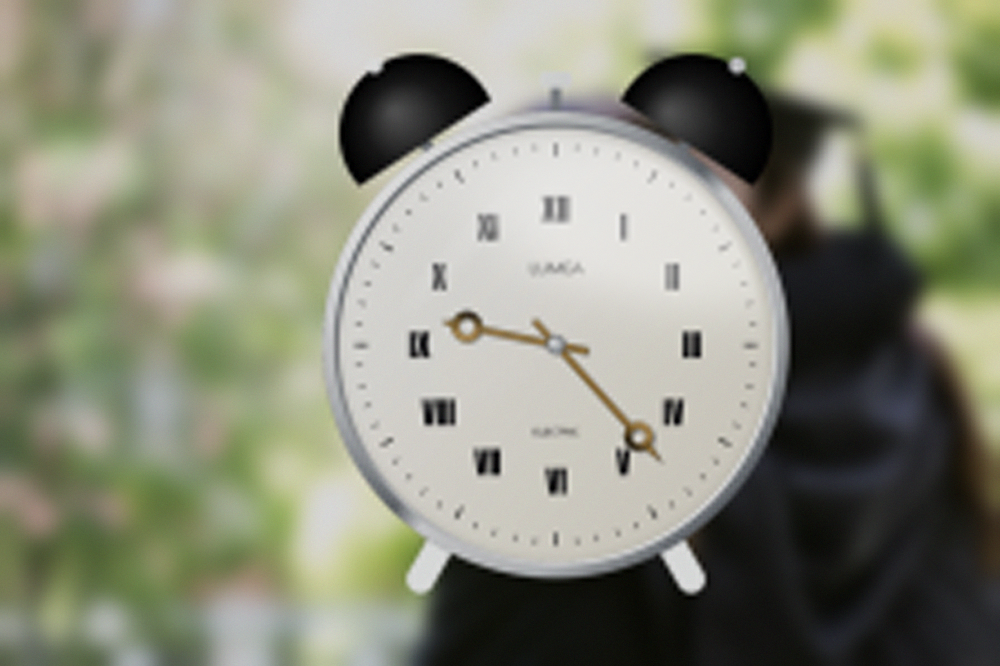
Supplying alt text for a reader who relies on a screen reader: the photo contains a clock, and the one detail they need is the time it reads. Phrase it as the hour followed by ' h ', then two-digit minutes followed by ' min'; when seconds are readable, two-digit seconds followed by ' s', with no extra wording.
9 h 23 min
